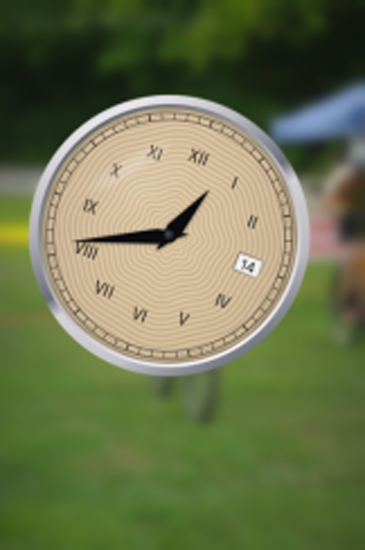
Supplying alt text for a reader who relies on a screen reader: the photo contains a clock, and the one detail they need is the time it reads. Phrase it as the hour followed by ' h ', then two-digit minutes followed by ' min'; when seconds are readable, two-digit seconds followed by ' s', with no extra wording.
12 h 41 min
